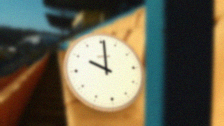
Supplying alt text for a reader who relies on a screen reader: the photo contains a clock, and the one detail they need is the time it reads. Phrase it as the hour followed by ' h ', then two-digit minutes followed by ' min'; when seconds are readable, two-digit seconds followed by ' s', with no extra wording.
10 h 01 min
